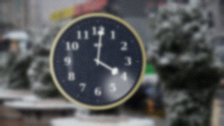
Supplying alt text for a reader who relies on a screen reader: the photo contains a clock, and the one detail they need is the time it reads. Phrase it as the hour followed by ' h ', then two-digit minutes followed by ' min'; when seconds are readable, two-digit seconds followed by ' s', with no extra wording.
4 h 01 min
